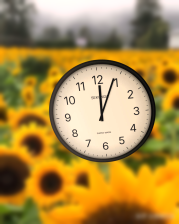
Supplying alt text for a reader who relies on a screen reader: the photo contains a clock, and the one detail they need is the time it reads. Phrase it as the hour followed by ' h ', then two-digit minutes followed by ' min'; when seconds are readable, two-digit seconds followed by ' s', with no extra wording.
12 h 04 min
